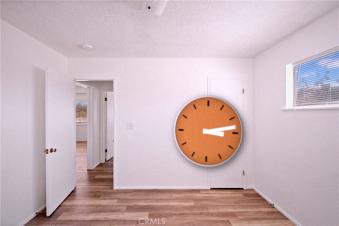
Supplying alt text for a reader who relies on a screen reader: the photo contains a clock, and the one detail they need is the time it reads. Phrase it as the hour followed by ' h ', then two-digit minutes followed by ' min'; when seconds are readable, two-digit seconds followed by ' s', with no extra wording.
3 h 13 min
